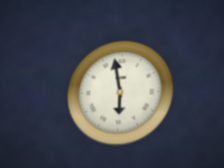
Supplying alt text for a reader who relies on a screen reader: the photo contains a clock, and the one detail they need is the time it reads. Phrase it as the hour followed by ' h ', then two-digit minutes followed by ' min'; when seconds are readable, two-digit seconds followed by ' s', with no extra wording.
5 h 58 min
